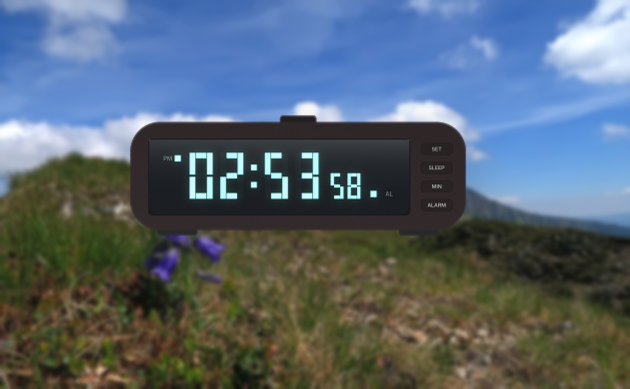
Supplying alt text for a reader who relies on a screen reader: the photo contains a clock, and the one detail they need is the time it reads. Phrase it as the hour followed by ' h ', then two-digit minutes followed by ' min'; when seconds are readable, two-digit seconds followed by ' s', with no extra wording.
2 h 53 min 58 s
